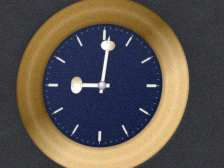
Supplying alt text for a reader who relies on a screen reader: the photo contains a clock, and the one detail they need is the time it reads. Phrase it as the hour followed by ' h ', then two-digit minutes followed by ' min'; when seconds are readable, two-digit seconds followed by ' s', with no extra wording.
9 h 01 min
